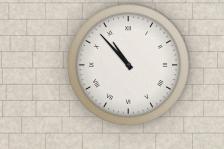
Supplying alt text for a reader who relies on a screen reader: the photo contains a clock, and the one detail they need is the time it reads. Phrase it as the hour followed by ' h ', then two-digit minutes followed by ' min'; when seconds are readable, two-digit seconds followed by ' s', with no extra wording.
10 h 53 min
